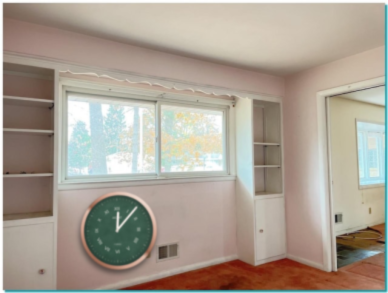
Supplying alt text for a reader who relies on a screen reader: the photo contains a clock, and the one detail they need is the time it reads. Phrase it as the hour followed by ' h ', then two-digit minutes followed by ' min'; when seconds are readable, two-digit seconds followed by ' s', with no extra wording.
12 h 07 min
